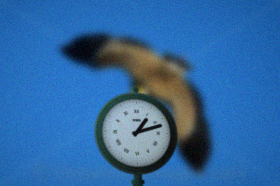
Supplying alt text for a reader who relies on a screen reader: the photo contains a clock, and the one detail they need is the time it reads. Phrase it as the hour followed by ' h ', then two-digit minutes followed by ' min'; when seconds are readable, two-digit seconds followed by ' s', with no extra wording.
1 h 12 min
